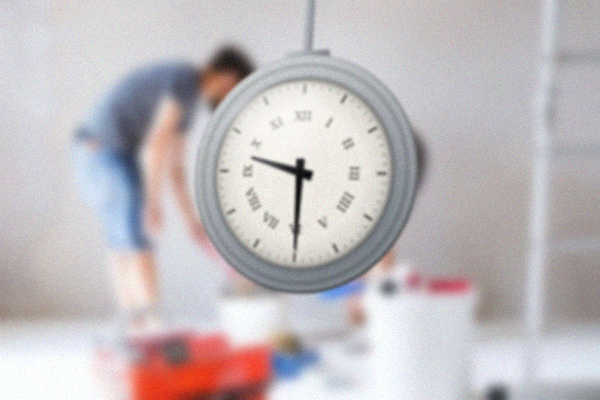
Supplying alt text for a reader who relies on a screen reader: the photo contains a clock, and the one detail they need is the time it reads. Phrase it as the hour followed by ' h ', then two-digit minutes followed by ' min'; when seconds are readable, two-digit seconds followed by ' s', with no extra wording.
9 h 30 min
